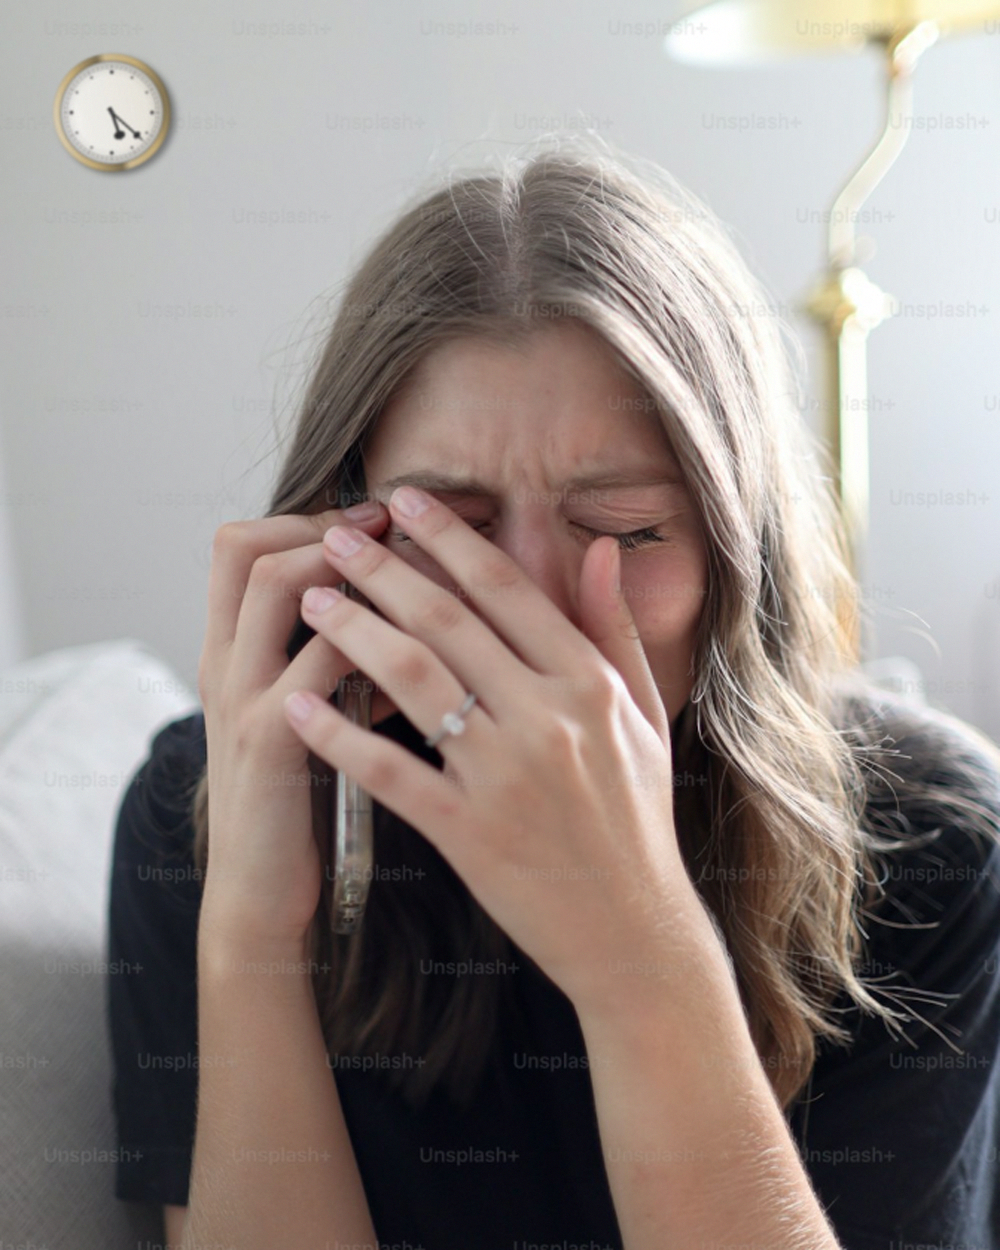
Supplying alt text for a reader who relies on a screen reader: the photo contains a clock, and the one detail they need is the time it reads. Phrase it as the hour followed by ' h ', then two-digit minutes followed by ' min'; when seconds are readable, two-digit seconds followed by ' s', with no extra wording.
5 h 22 min
